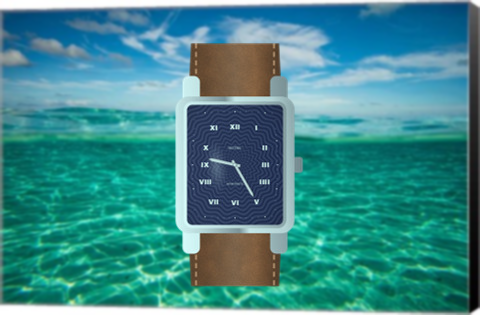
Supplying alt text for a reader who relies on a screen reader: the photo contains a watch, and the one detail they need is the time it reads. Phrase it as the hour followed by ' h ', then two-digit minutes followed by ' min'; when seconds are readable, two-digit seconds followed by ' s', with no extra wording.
9 h 25 min
